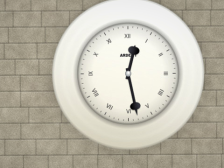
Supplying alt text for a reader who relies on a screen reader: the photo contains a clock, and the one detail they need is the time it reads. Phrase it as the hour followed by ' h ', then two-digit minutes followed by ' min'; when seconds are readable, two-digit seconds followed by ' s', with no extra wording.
12 h 28 min
